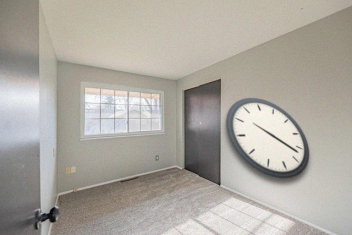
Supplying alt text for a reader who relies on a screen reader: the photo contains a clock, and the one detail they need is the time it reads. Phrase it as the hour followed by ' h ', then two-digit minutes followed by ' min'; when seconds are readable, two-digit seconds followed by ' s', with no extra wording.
10 h 22 min
